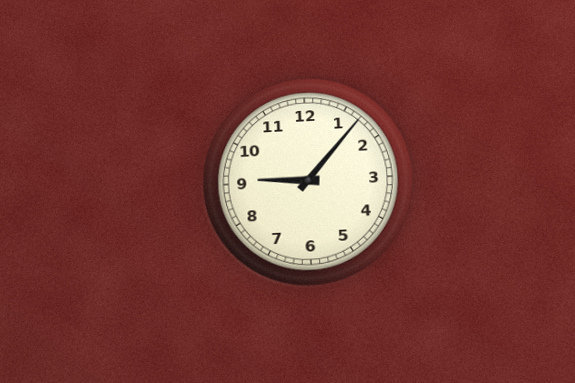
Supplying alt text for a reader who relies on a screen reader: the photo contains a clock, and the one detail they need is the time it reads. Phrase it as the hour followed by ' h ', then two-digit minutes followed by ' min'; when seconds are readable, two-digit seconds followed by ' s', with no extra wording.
9 h 07 min
